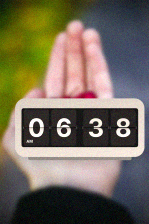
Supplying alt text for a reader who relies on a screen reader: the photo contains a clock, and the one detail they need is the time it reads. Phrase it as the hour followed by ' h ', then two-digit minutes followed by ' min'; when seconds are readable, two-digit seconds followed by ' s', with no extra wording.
6 h 38 min
